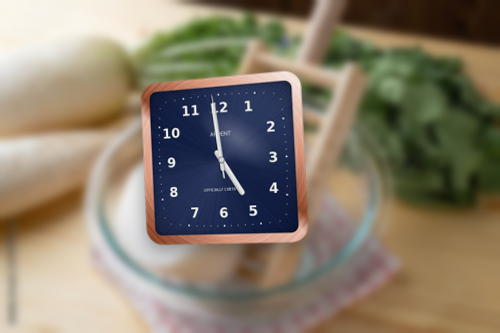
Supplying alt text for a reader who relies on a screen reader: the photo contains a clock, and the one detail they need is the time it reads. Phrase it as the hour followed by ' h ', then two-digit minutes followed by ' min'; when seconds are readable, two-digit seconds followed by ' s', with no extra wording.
4 h 58 min 59 s
